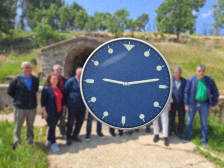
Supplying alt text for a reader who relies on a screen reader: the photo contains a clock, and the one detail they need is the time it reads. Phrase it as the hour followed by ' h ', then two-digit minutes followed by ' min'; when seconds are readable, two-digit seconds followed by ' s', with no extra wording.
9 h 13 min
